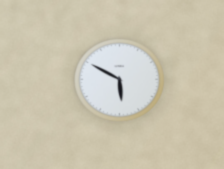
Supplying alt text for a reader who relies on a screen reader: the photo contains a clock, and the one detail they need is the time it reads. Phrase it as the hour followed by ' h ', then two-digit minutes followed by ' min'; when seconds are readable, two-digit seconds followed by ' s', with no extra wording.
5 h 50 min
